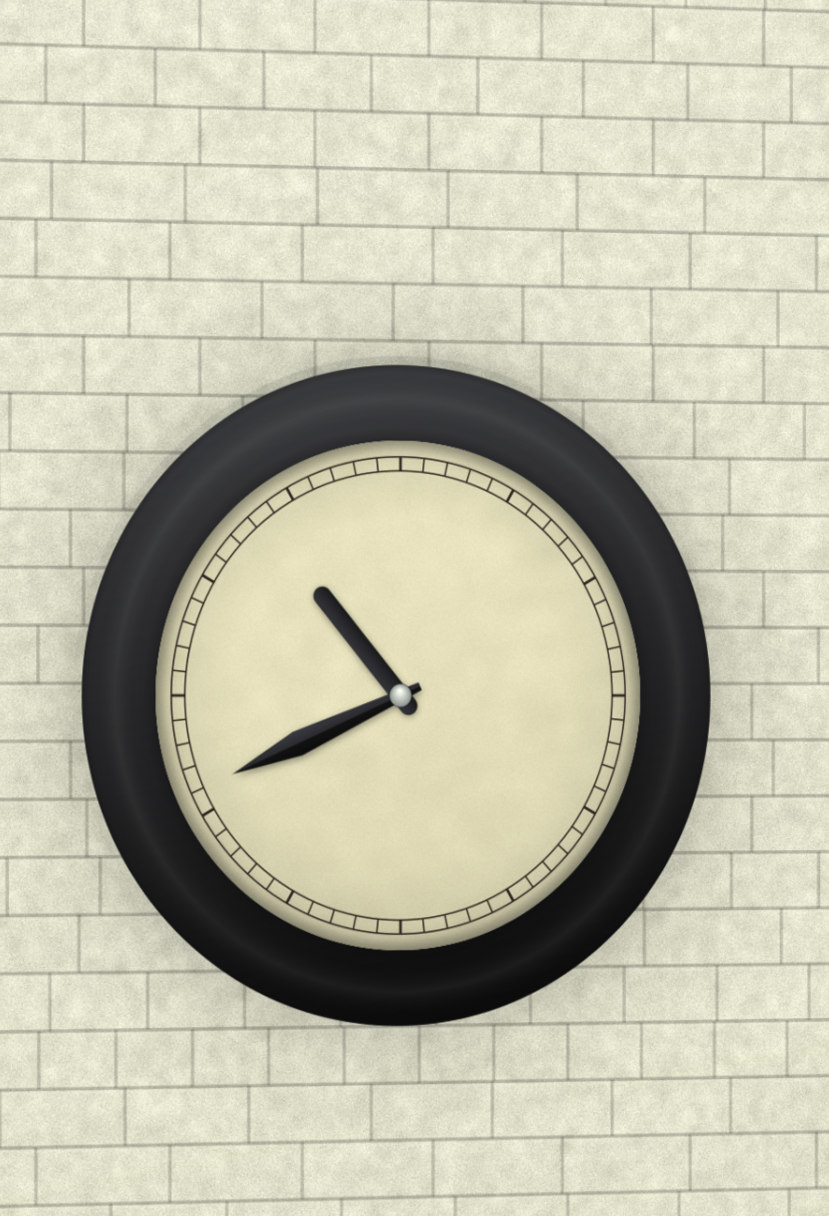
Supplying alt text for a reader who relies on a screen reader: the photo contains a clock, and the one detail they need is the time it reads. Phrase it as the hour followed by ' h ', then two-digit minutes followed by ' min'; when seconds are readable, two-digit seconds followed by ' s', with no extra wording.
10 h 41 min
